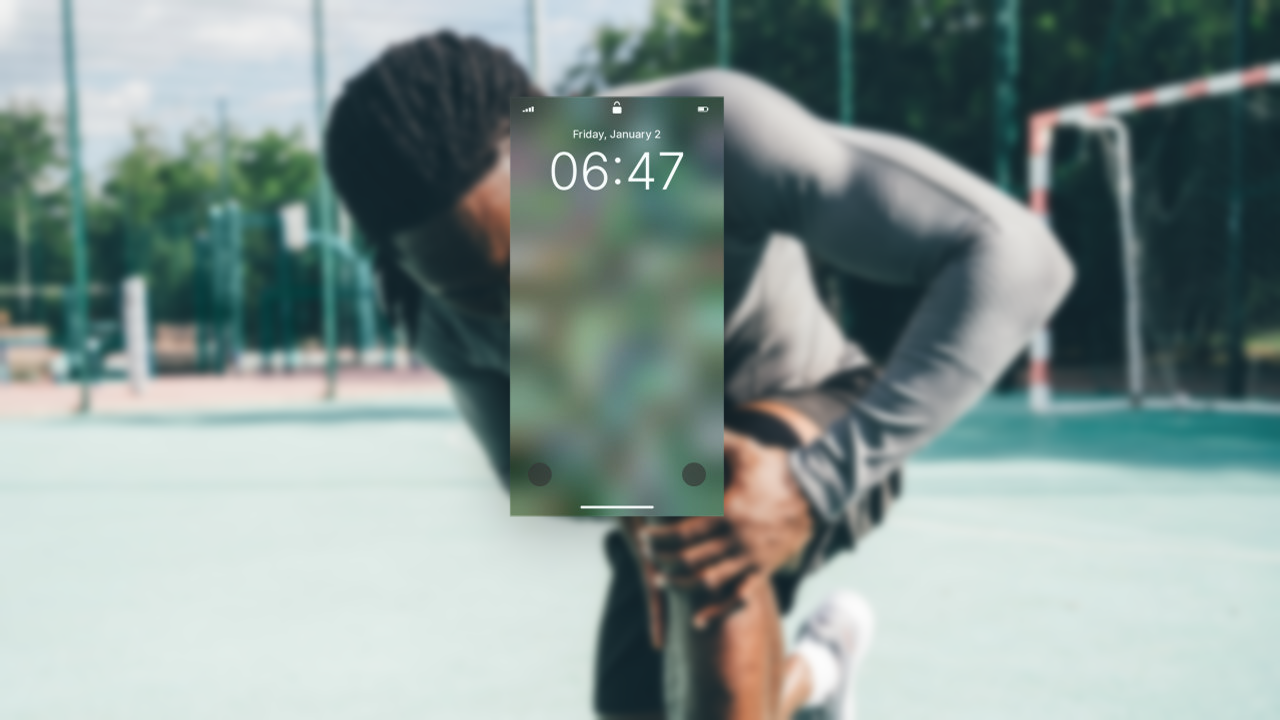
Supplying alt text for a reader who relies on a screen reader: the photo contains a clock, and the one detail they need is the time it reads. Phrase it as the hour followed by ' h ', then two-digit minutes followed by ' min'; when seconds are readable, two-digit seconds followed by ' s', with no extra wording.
6 h 47 min
